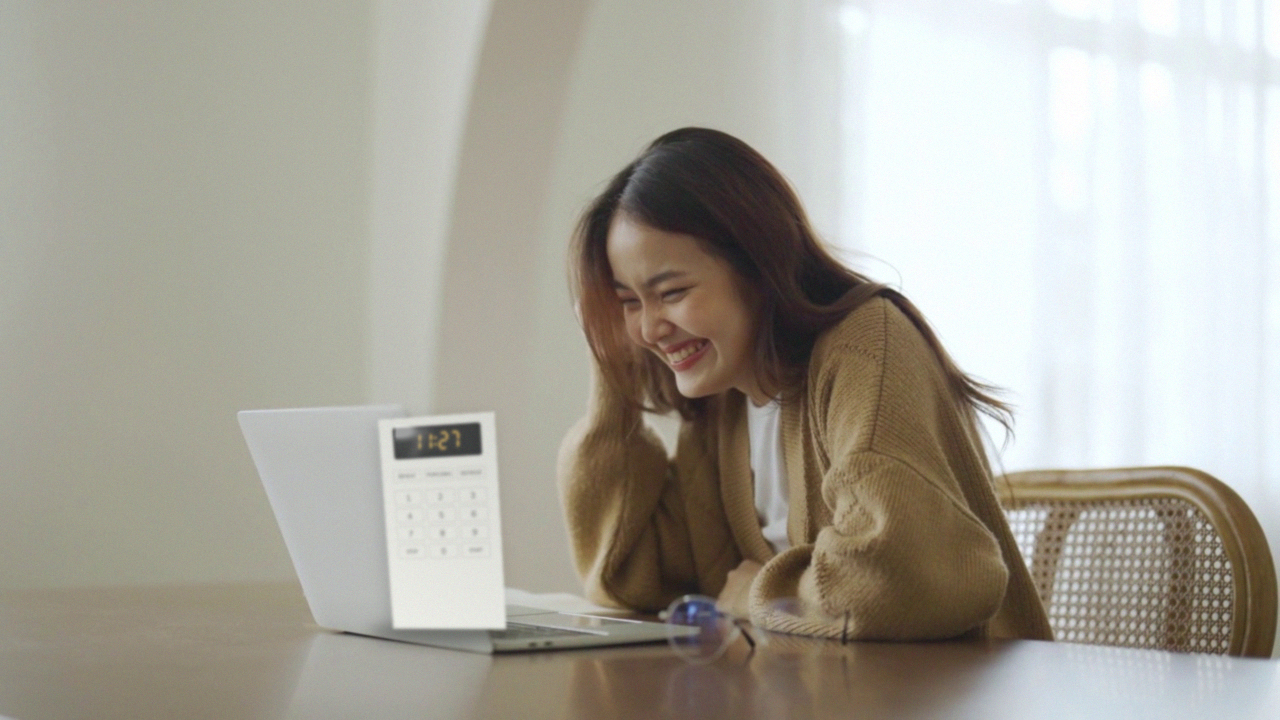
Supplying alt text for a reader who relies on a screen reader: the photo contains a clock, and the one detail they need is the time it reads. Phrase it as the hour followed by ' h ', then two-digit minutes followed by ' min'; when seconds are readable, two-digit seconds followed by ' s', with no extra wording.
11 h 27 min
